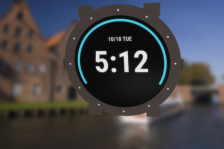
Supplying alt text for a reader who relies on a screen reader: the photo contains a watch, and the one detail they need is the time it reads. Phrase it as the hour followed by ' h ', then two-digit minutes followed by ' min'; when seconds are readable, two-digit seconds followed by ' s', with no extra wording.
5 h 12 min
